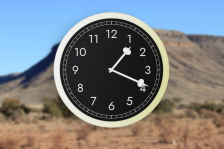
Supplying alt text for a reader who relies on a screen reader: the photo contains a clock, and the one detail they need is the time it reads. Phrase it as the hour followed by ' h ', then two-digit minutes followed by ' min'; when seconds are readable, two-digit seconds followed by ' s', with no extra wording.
1 h 19 min
